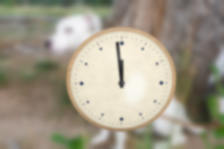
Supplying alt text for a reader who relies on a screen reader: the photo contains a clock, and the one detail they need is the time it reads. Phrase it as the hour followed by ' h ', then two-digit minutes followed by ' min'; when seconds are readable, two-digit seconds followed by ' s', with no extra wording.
11 h 59 min
